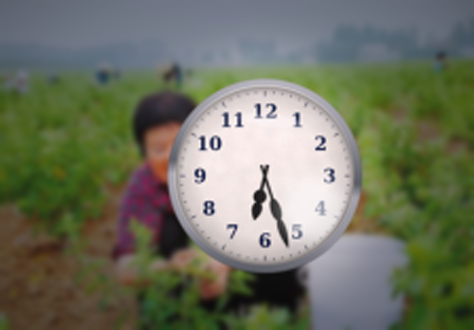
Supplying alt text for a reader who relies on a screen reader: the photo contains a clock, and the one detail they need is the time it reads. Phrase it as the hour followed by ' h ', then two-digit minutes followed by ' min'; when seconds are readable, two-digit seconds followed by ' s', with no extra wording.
6 h 27 min
